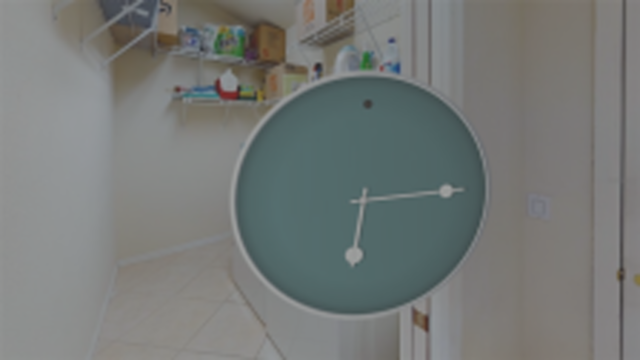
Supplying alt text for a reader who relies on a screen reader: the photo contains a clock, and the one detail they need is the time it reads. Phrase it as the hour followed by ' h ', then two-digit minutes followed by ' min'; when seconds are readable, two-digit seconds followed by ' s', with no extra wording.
6 h 14 min
